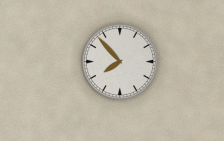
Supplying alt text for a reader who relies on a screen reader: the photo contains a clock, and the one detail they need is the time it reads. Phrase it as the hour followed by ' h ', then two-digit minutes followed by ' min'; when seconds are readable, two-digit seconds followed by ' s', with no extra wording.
7 h 53 min
